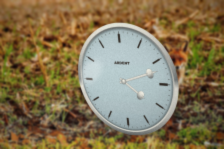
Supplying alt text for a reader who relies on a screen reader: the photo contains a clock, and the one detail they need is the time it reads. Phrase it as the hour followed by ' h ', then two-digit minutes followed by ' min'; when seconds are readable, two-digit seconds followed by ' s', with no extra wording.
4 h 12 min
